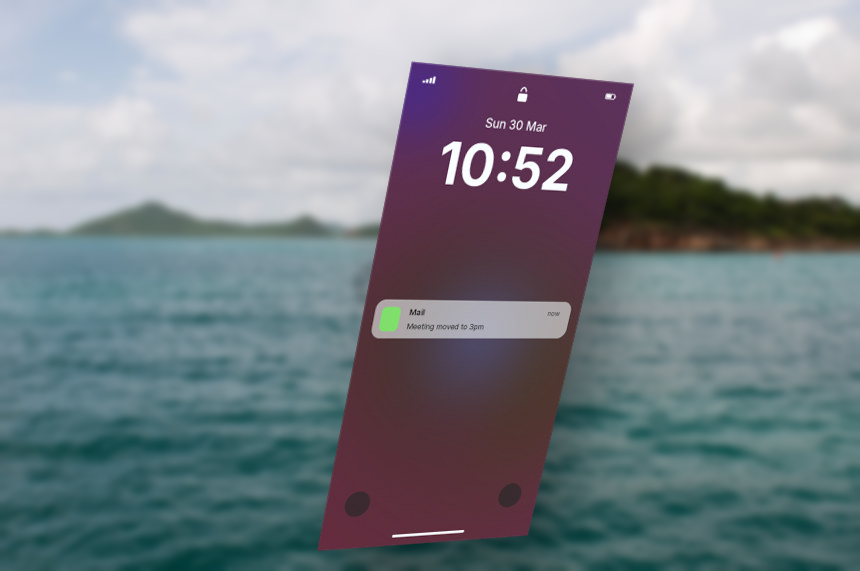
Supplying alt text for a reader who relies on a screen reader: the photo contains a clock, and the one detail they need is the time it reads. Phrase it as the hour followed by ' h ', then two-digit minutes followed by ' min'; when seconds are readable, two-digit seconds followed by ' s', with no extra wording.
10 h 52 min
